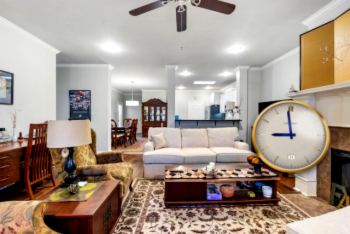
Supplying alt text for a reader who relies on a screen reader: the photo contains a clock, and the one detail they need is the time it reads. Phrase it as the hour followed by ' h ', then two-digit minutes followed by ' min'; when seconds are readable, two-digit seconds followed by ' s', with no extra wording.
8 h 59 min
